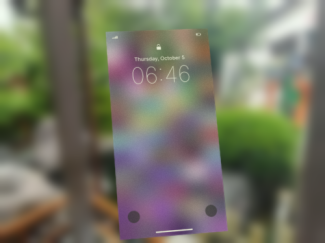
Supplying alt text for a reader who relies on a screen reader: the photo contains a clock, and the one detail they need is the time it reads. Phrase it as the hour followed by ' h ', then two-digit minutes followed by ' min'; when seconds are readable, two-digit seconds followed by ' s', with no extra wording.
6 h 46 min
